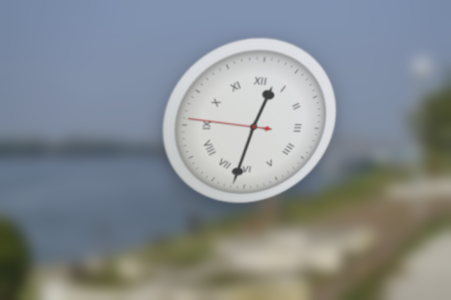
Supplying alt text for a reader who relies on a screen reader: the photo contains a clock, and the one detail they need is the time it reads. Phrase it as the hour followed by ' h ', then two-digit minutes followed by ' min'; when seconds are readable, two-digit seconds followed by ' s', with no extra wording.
12 h 31 min 46 s
